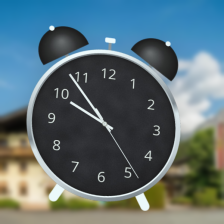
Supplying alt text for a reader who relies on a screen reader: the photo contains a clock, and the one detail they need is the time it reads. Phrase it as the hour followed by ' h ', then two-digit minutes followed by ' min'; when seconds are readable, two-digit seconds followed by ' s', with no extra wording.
9 h 53 min 24 s
